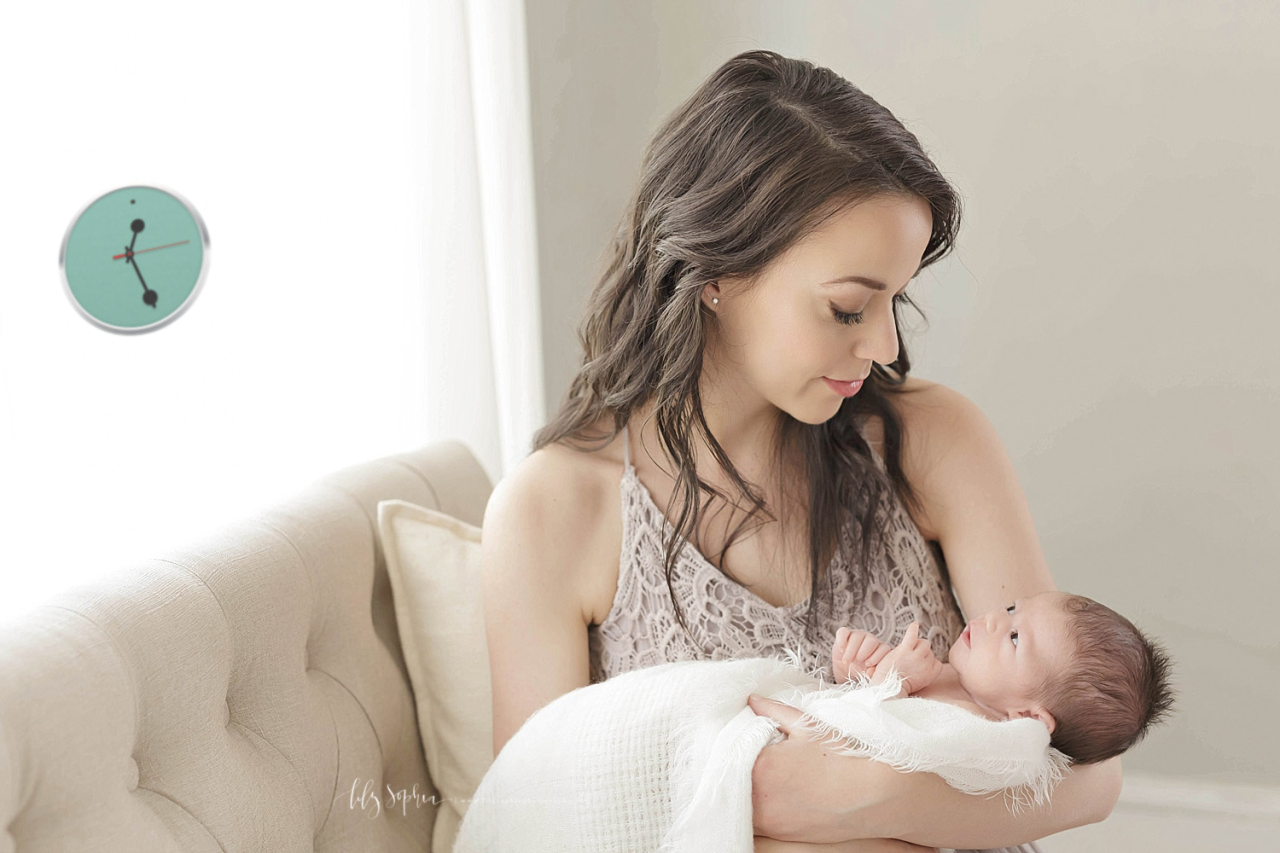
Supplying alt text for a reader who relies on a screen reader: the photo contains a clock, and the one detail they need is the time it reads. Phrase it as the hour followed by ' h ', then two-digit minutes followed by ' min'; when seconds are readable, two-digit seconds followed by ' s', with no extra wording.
12 h 25 min 13 s
